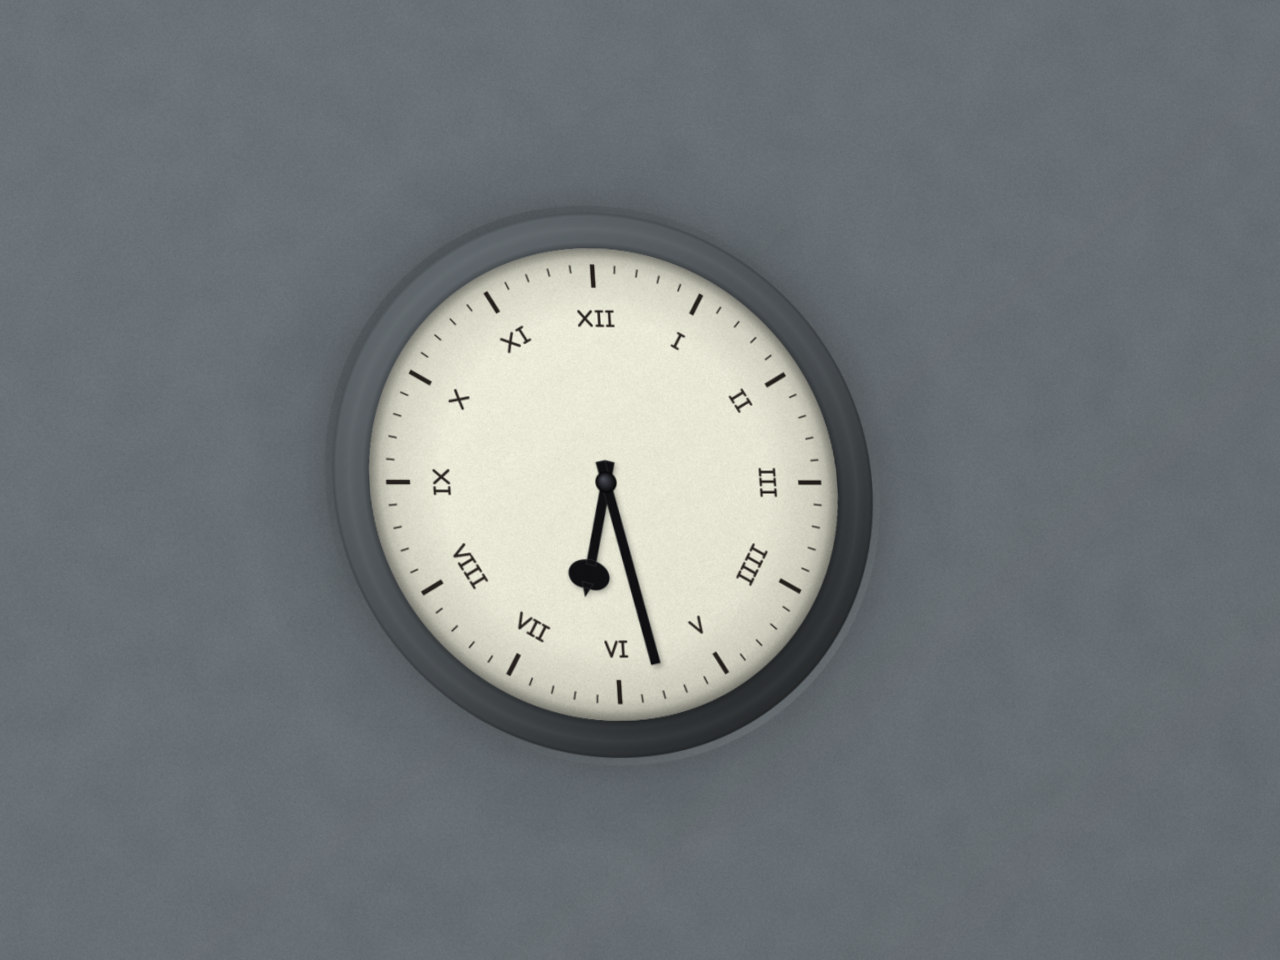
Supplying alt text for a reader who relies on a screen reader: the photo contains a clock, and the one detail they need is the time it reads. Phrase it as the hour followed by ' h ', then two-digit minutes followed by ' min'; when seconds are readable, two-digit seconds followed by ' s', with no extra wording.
6 h 28 min
